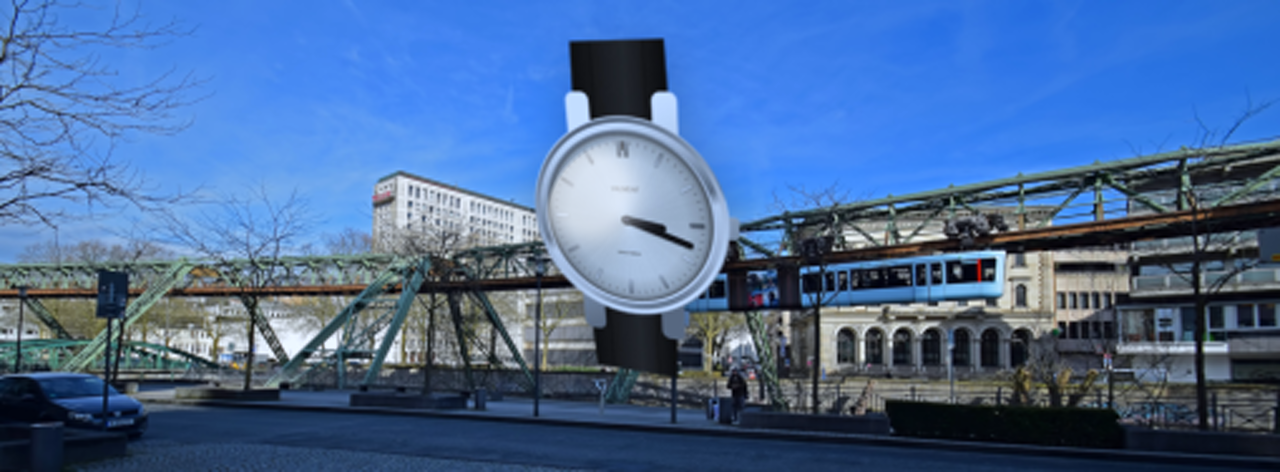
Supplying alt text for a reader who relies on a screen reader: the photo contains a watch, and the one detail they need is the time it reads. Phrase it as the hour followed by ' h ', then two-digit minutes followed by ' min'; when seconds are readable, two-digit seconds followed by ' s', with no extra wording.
3 h 18 min
